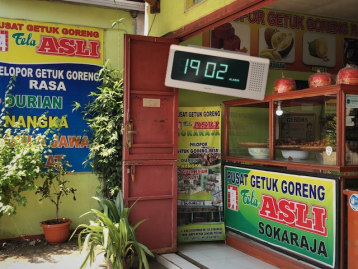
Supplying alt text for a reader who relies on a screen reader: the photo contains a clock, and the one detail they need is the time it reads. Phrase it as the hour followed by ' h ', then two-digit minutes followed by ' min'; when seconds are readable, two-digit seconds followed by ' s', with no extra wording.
19 h 02 min
